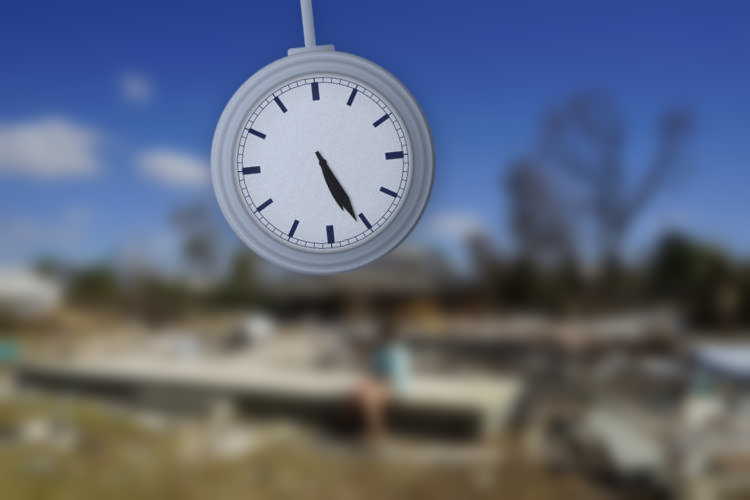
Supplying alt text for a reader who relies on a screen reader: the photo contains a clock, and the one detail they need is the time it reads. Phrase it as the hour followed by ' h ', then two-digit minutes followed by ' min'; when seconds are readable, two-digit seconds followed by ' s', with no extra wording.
5 h 26 min
